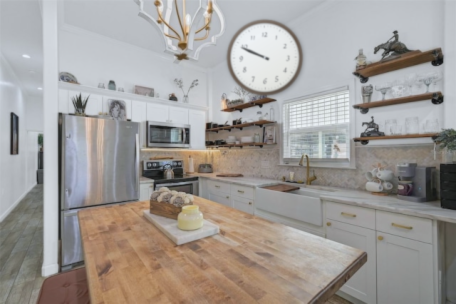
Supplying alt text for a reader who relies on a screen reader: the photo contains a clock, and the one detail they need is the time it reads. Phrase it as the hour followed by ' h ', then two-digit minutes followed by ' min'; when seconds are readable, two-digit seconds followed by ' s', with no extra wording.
9 h 49 min
